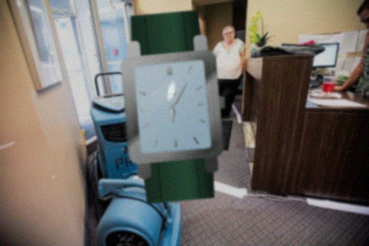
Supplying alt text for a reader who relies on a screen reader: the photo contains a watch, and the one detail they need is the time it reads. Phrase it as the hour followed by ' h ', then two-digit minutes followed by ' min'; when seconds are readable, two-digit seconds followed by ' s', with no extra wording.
6 h 06 min
